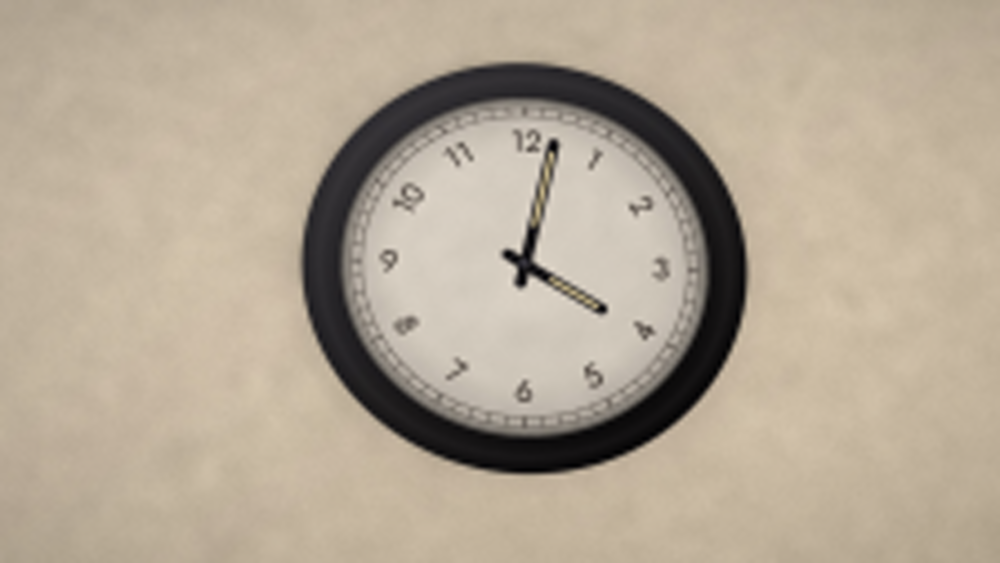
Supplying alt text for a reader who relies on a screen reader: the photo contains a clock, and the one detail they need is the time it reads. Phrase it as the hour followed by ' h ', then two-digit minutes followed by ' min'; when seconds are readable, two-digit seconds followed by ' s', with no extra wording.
4 h 02 min
